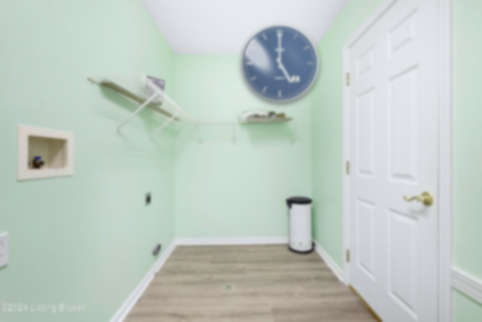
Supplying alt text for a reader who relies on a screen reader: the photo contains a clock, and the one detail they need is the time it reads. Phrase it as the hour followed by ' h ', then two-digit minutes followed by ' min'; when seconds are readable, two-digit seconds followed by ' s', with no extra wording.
5 h 00 min
